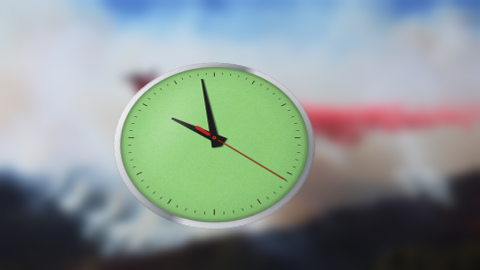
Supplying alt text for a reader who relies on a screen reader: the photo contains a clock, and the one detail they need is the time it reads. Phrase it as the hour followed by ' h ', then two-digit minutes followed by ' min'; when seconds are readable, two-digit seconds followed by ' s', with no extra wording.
9 h 58 min 21 s
